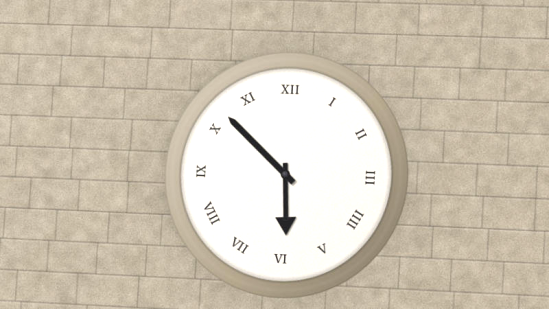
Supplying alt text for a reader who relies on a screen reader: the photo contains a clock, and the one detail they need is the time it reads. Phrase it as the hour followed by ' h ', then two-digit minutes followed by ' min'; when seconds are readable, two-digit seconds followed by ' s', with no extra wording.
5 h 52 min
